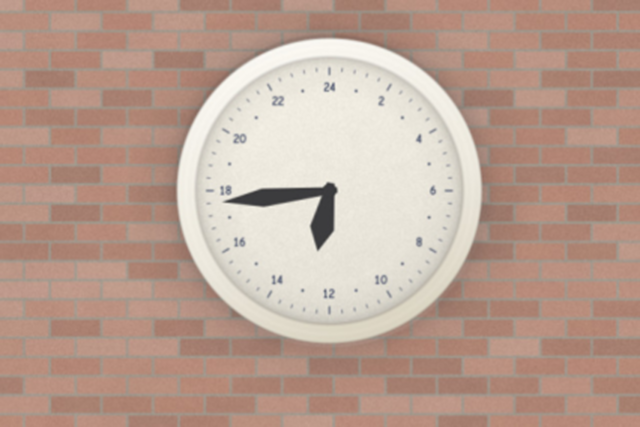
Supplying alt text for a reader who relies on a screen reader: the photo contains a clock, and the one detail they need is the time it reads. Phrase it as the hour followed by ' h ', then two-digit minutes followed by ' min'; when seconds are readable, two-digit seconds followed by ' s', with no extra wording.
12 h 44 min
